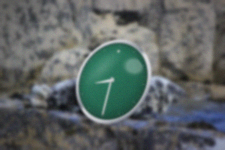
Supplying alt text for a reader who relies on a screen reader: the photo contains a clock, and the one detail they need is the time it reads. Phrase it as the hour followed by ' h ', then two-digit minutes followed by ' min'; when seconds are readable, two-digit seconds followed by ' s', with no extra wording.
8 h 30 min
